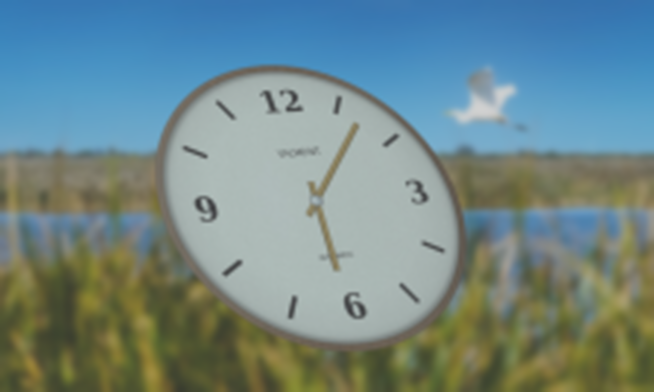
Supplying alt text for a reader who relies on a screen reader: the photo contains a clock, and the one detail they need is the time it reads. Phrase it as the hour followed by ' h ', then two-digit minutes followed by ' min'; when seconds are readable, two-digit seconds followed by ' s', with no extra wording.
6 h 07 min
